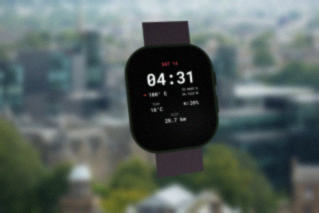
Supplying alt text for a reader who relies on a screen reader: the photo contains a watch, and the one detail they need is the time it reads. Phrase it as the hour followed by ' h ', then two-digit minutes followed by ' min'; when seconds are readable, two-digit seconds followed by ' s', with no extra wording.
4 h 31 min
